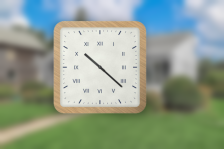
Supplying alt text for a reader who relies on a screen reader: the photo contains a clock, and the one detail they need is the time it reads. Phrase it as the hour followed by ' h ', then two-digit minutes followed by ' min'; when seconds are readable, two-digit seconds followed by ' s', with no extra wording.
10 h 22 min
